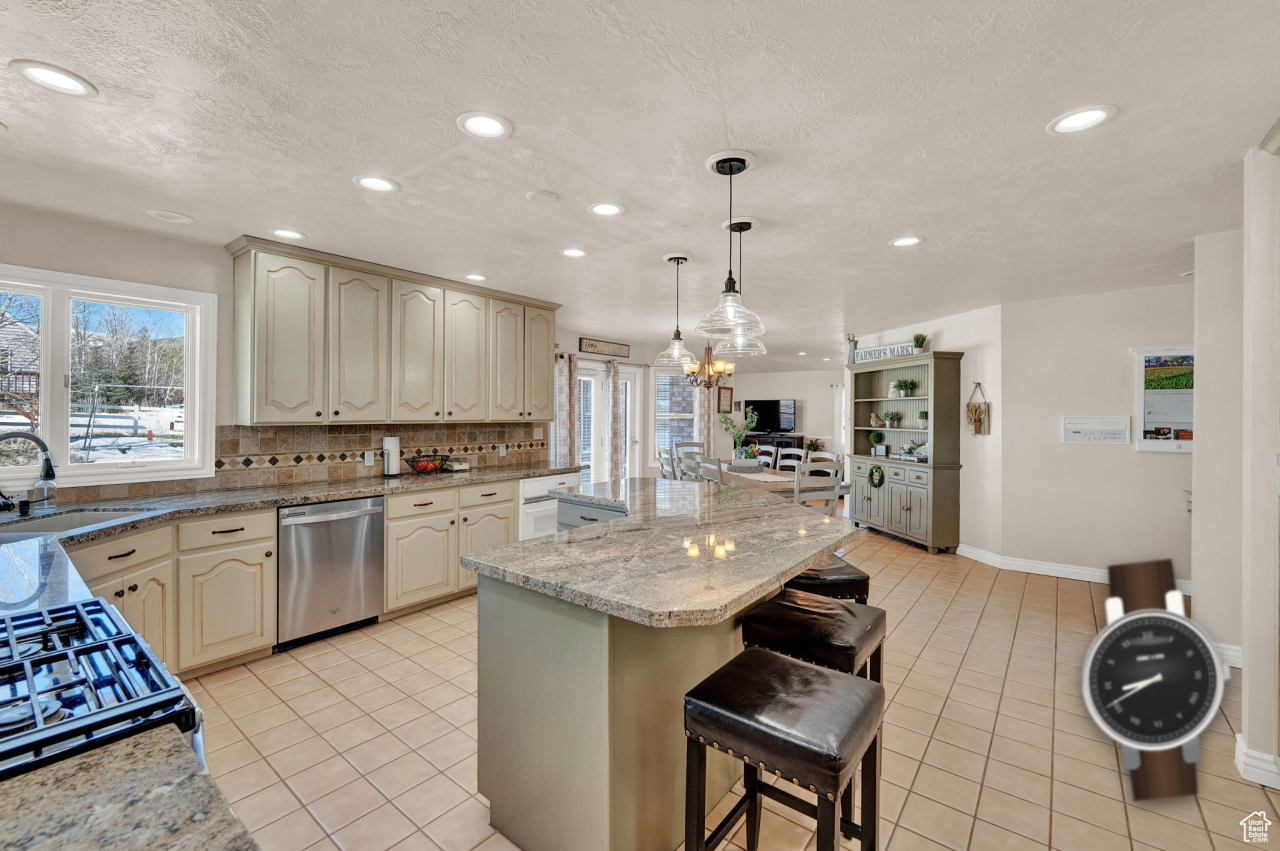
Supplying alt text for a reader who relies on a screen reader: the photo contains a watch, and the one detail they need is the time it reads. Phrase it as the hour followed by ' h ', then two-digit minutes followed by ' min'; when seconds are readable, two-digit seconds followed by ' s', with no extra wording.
8 h 41 min
